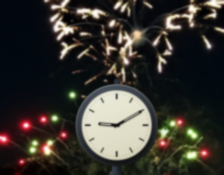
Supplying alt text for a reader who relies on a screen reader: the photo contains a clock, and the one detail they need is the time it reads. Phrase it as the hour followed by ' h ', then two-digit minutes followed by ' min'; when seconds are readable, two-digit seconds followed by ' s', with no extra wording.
9 h 10 min
